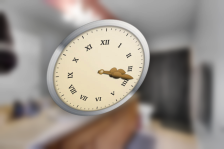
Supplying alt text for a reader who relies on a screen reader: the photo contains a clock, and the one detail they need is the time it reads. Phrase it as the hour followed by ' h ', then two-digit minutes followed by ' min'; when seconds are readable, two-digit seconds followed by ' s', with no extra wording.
3 h 18 min
